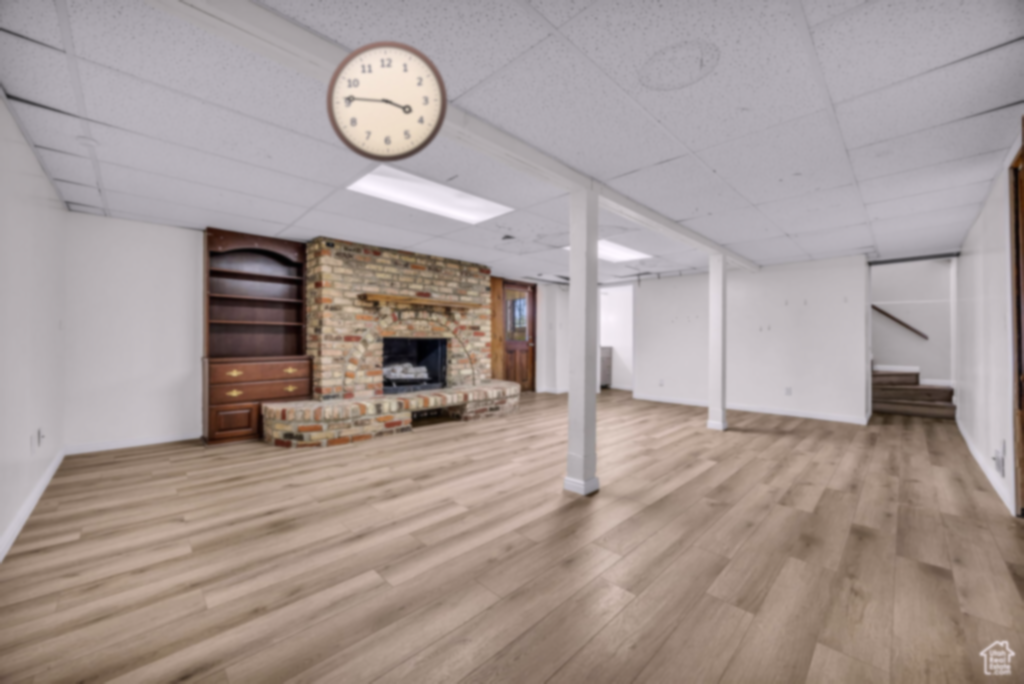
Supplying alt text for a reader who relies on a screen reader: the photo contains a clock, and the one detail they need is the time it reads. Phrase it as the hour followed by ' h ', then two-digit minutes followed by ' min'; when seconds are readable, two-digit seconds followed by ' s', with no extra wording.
3 h 46 min
